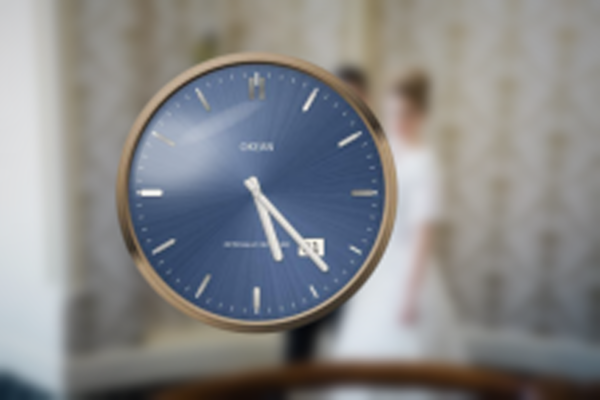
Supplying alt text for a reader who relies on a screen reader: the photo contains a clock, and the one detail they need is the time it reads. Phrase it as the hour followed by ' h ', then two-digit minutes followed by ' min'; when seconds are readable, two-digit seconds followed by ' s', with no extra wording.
5 h 23 min
